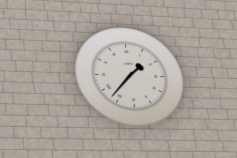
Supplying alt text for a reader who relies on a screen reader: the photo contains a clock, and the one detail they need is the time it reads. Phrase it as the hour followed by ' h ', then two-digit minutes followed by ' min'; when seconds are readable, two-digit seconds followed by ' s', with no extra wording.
1 h 37 min
